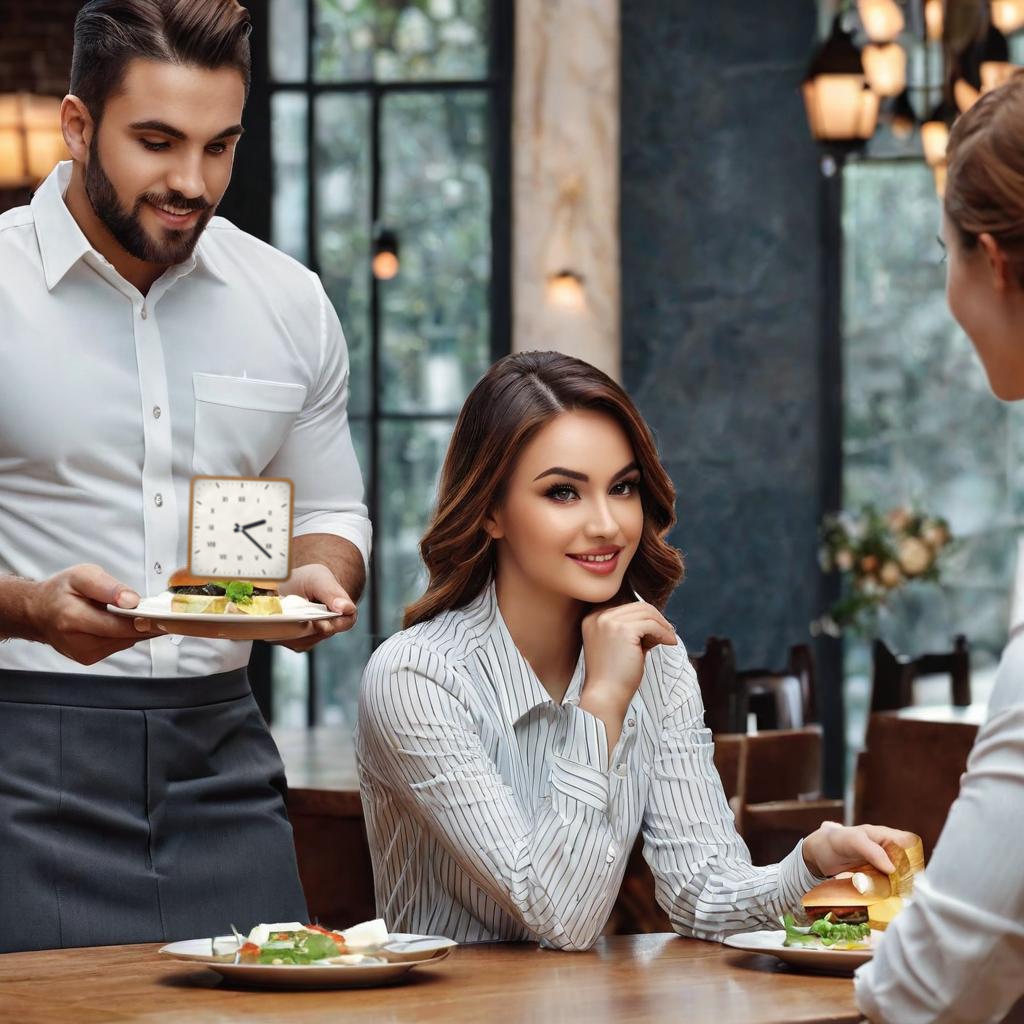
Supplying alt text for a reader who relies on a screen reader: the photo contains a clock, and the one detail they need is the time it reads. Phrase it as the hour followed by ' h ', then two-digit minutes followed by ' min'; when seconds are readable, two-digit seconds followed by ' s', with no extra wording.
2 h 22 min
